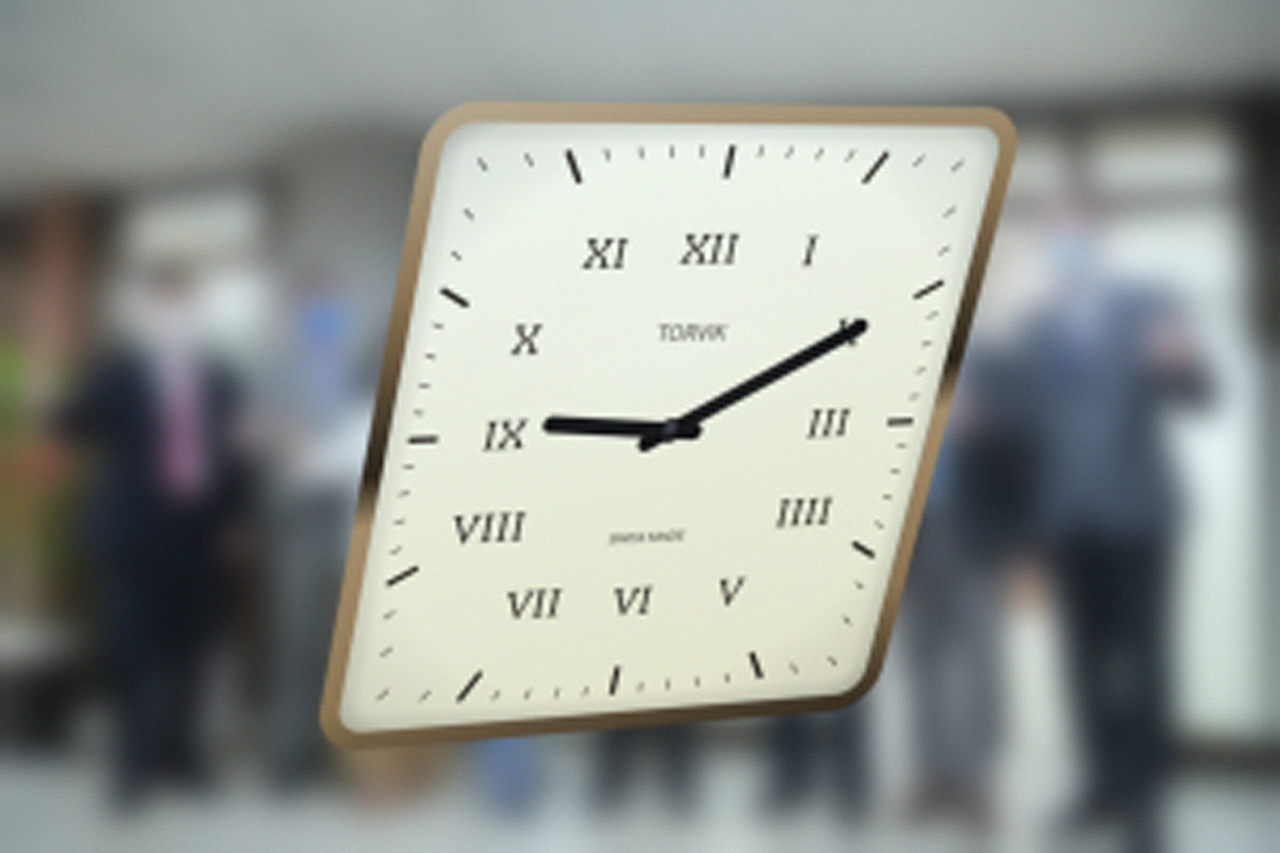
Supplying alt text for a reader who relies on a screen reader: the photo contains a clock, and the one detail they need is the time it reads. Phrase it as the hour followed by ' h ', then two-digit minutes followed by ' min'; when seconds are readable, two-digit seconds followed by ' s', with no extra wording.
9 h 10 min
